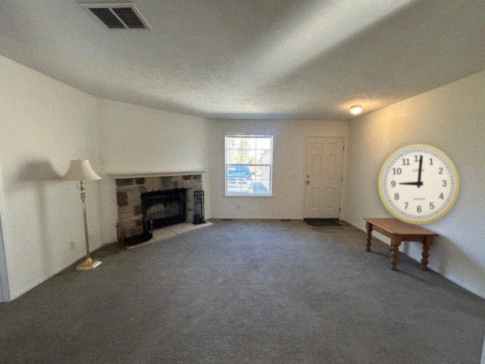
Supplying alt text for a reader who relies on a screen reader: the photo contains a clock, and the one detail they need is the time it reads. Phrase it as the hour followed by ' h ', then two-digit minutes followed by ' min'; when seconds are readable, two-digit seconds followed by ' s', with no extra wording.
9 h 01 min
